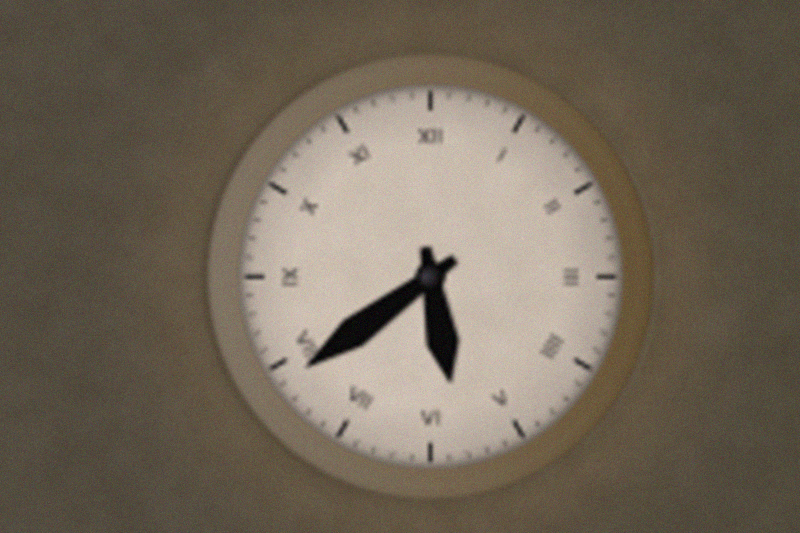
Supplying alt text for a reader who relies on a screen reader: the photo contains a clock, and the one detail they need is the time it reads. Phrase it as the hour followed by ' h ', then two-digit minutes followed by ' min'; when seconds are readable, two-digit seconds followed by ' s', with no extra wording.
5 h 39 min
